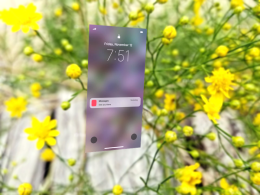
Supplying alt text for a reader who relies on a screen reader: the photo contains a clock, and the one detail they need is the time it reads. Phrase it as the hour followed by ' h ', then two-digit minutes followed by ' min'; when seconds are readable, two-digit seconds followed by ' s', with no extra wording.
7 h 51 min
